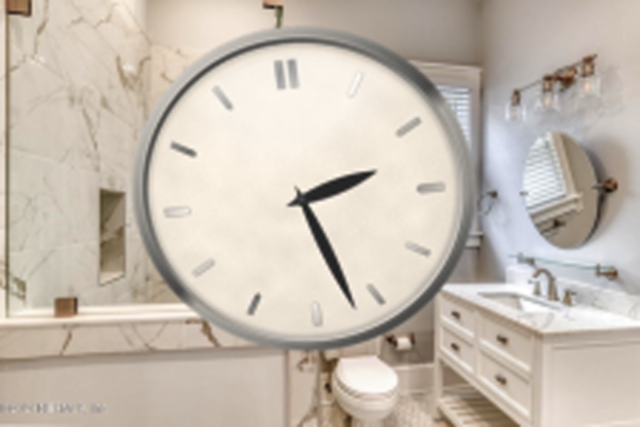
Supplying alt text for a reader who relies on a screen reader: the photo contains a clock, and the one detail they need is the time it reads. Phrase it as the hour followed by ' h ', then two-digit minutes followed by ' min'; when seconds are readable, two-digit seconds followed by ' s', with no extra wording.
2 h 27 min
